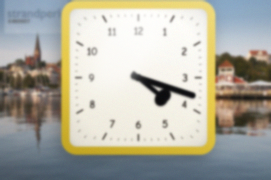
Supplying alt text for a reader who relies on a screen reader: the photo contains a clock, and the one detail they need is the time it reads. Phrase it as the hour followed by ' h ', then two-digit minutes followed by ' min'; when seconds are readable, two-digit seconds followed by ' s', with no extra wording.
4 h 18 min
